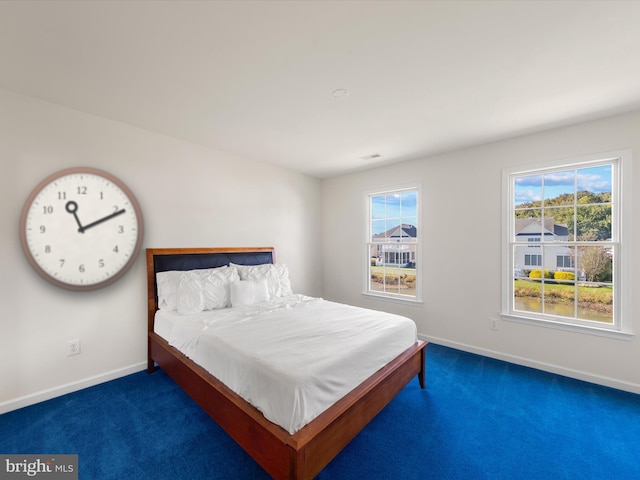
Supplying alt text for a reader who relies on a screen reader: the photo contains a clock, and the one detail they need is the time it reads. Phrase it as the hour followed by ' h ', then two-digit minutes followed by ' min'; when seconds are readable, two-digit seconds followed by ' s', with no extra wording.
11 h 11 min
